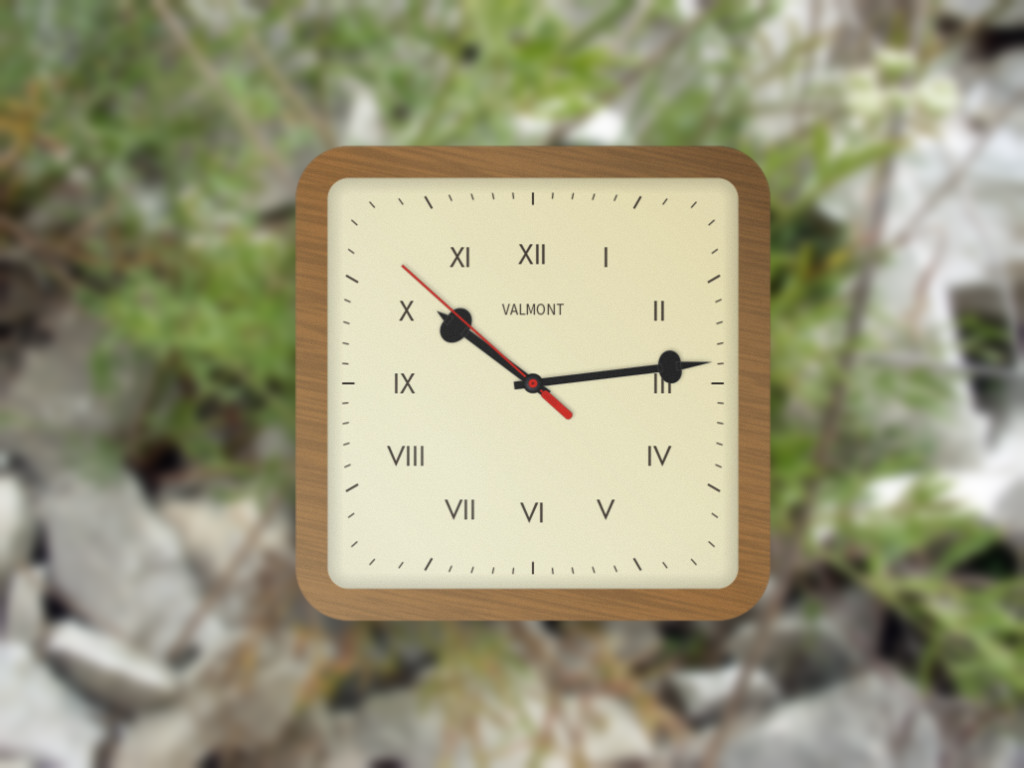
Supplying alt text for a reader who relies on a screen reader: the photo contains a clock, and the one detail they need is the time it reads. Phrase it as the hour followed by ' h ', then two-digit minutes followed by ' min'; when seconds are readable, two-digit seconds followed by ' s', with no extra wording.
10 h 13 min 52 s
